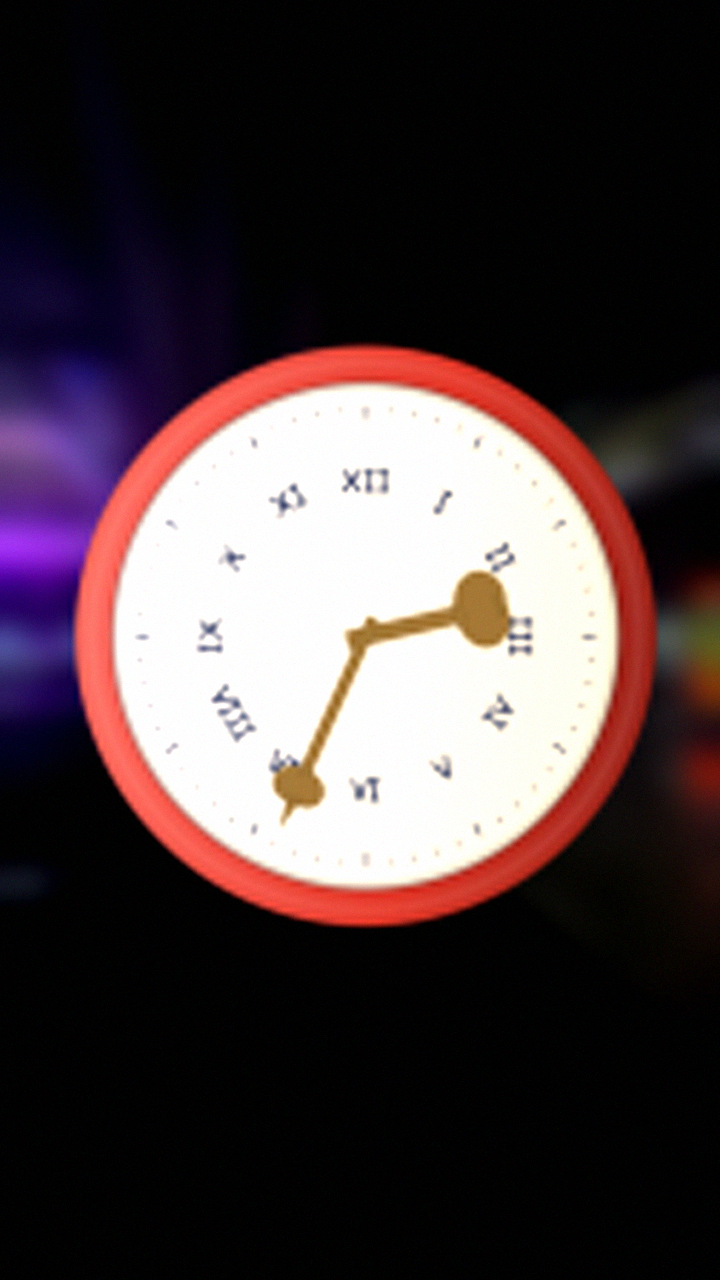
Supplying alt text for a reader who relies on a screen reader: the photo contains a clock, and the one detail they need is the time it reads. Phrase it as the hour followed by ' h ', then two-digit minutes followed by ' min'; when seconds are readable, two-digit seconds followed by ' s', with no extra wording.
2 h 34 min
